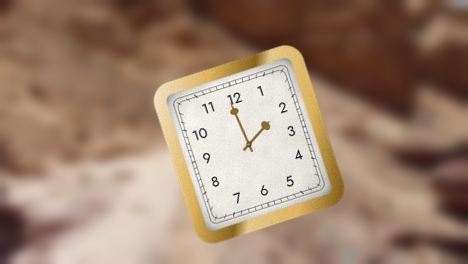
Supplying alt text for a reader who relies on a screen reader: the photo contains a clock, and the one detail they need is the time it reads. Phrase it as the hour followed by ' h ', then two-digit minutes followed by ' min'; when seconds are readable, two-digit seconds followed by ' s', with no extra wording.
1 h 59 min
